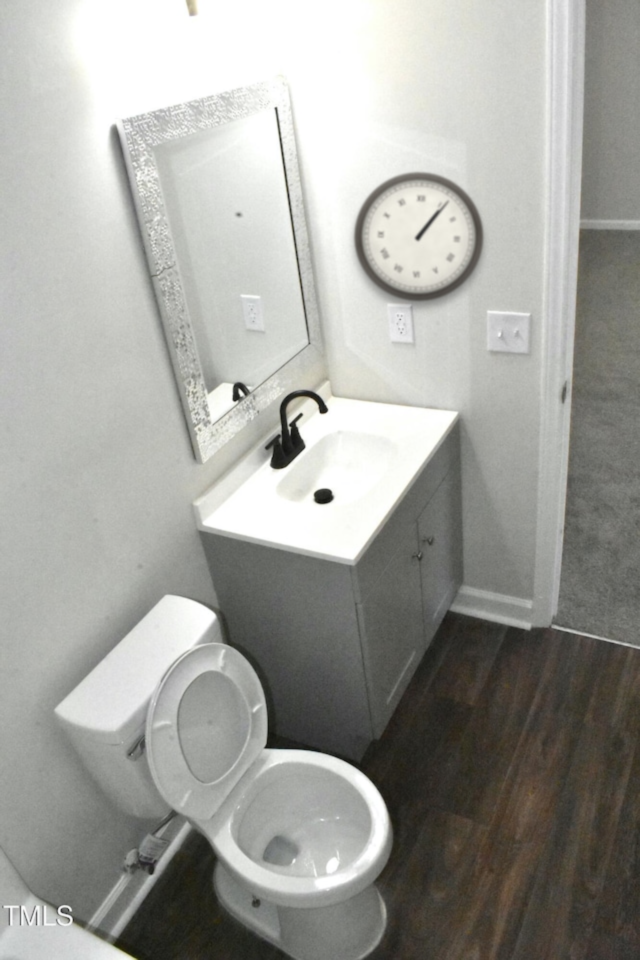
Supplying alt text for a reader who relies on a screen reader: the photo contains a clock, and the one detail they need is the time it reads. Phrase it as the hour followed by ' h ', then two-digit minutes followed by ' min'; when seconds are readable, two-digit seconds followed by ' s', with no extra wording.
1 h 06 min
